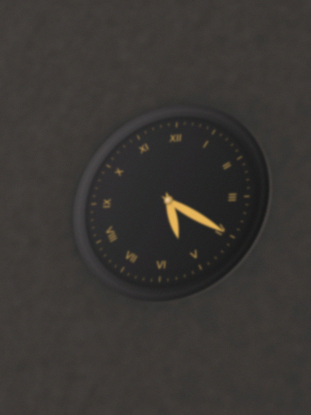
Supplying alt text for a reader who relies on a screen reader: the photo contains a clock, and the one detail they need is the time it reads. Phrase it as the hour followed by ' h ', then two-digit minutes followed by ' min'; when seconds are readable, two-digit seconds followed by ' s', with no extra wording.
5 h 20 min
